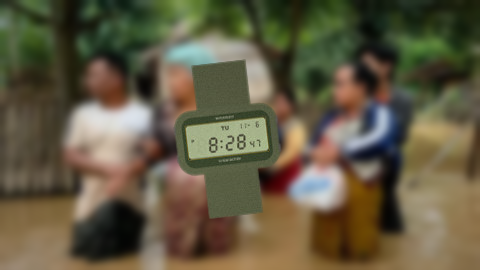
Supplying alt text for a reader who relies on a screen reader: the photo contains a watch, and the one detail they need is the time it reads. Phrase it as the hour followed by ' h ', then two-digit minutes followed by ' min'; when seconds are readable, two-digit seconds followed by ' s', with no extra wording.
8 h 28 min 47 s
